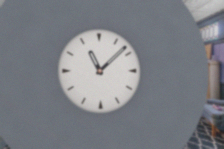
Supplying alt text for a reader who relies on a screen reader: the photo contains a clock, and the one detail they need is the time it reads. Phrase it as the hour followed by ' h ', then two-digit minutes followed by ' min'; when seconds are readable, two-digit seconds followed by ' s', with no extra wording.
11 h 08 min
